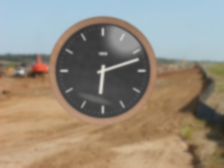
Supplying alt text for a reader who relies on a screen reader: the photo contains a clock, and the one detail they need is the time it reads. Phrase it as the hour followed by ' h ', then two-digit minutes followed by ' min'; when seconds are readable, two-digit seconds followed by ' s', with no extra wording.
6 h 12 min
